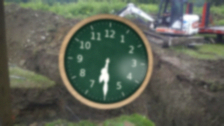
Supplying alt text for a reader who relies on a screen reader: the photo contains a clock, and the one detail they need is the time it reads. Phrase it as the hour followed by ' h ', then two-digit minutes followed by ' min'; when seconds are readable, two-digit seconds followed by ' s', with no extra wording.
6 h 30 min
